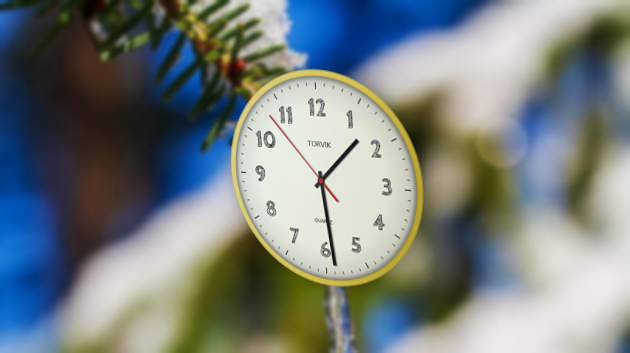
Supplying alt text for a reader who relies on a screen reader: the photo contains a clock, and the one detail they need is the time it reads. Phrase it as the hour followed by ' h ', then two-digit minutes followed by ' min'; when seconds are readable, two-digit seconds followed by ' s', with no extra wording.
1 h 28 min 53 s
